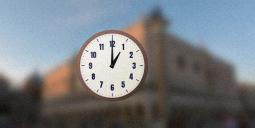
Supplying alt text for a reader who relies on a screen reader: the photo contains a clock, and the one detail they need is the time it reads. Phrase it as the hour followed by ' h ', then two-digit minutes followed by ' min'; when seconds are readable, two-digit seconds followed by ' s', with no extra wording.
1 h 00 min
